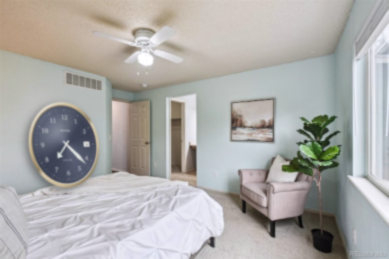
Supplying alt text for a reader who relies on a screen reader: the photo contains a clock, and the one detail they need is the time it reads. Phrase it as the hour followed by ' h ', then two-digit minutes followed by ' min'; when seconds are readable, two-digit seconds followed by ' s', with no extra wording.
7 h 22 min
